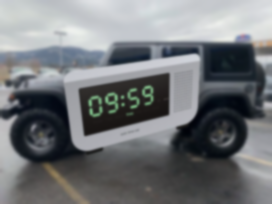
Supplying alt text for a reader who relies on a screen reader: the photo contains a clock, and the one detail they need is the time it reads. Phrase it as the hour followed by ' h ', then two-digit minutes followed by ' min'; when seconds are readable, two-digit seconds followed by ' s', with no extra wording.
9 h 59 min
